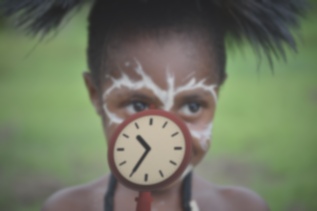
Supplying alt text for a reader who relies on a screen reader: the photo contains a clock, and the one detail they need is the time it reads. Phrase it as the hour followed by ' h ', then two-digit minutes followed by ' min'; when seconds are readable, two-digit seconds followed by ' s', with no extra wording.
10 h 35 min
